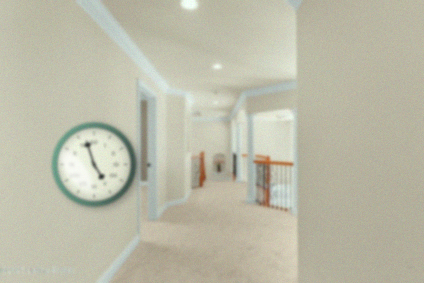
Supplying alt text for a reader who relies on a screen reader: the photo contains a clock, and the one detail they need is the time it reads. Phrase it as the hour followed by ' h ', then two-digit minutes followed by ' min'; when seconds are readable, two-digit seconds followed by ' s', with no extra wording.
4 h 57 min
